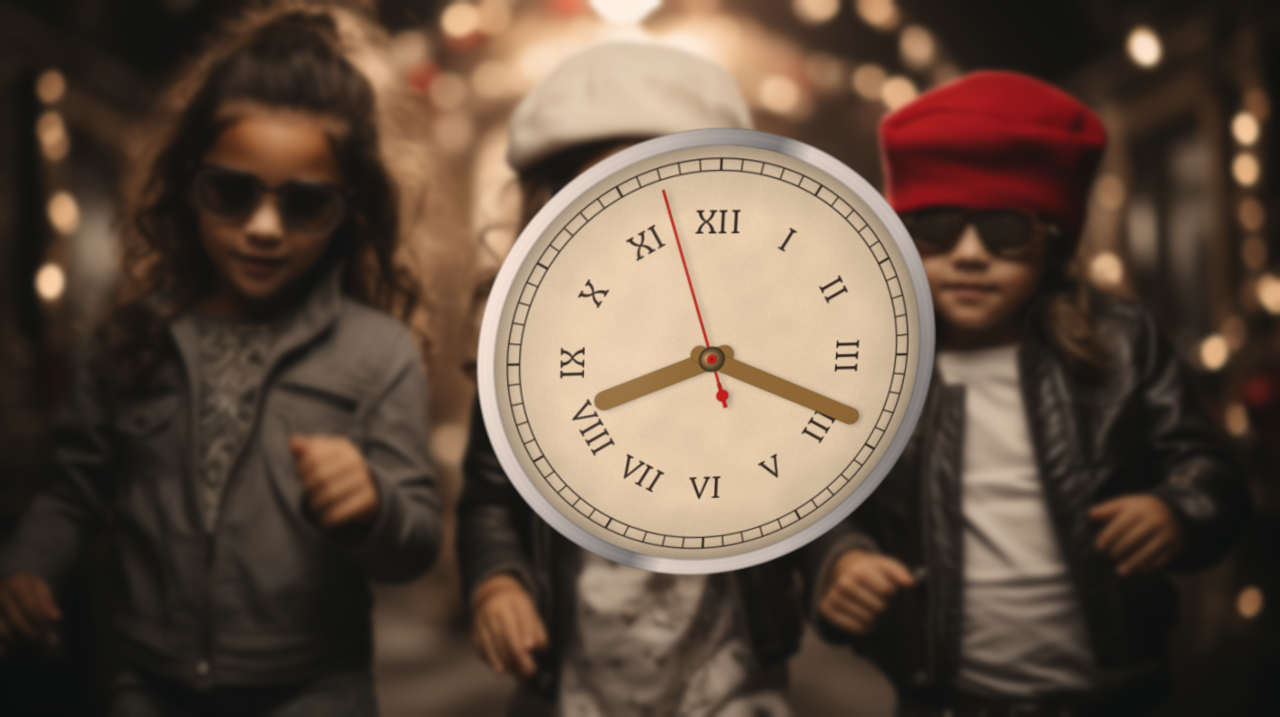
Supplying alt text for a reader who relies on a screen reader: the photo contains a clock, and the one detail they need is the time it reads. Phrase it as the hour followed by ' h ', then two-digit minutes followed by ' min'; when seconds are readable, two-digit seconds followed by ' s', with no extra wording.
8 h 18 min 57 s
